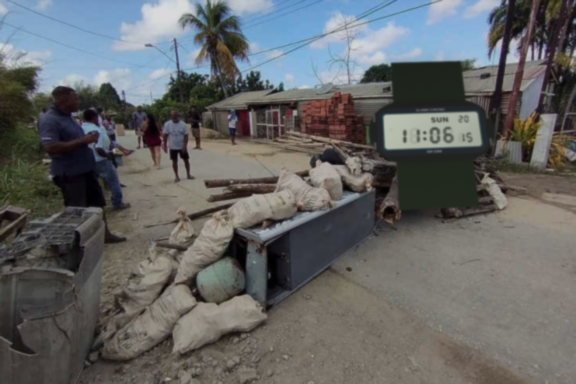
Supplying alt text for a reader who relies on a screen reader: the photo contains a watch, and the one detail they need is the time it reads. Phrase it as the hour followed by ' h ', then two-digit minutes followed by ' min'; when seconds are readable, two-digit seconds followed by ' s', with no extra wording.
11 h 06 min 15 s
